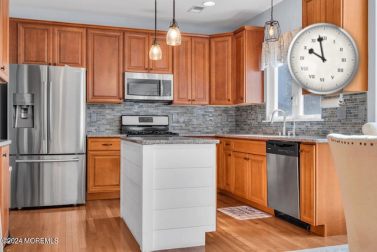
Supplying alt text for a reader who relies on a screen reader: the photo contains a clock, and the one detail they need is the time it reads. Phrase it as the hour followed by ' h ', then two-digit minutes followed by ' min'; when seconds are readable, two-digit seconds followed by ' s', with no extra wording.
9 h 58 min
